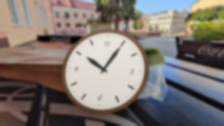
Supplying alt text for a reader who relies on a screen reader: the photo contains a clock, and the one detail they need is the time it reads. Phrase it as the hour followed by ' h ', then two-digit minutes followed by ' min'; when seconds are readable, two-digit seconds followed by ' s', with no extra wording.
10 h 05 min
